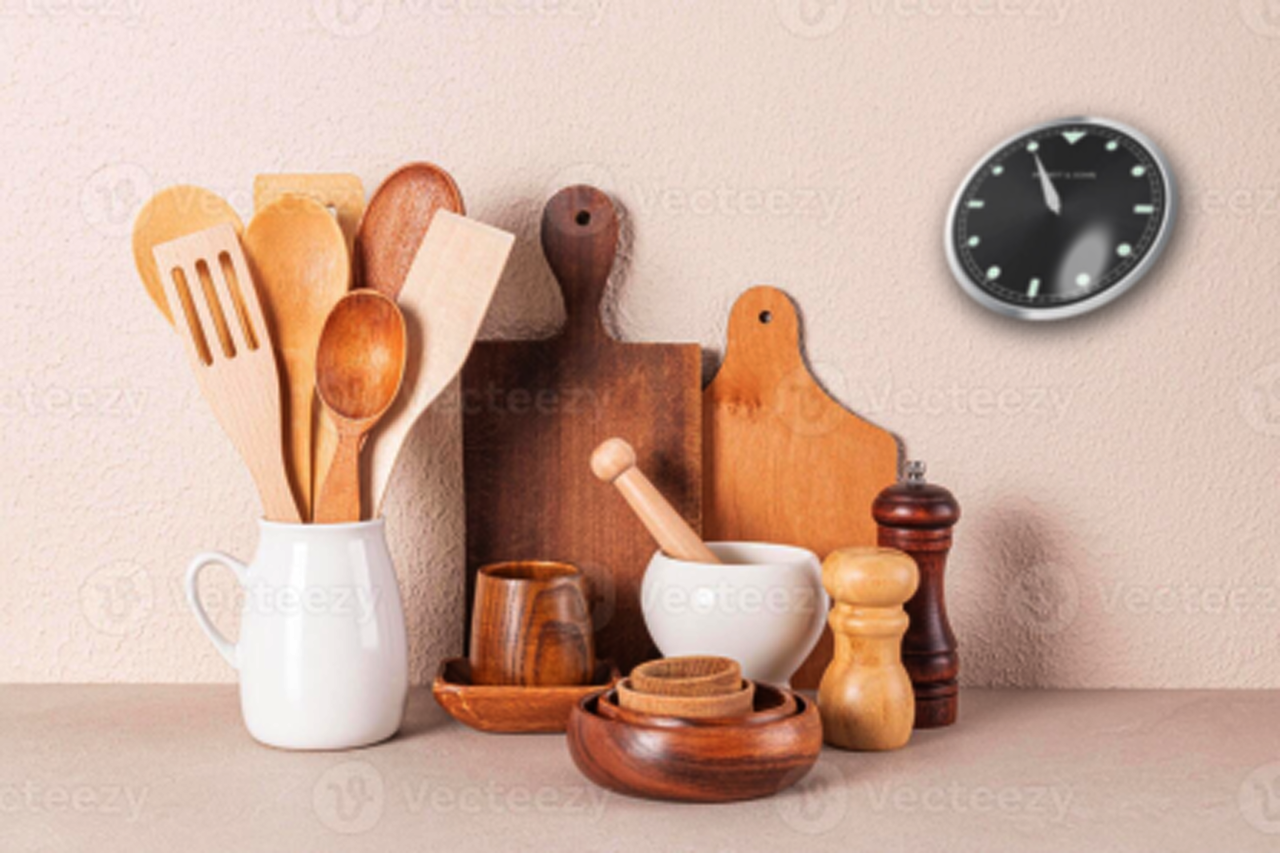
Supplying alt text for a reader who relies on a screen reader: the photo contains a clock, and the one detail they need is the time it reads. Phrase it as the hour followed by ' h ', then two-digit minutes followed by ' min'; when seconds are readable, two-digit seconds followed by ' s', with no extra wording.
10 h 55 min
